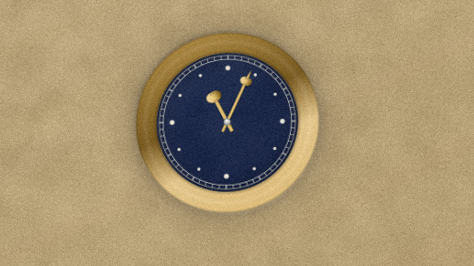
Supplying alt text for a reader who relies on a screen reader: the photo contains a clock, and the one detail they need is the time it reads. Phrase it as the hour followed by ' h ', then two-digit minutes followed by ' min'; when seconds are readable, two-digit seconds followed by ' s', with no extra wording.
11 h 04 min
